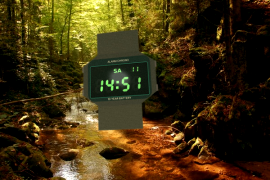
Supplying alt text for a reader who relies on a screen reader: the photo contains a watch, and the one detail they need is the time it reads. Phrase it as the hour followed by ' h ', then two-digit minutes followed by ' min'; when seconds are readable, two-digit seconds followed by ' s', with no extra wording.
14 h 51 min
